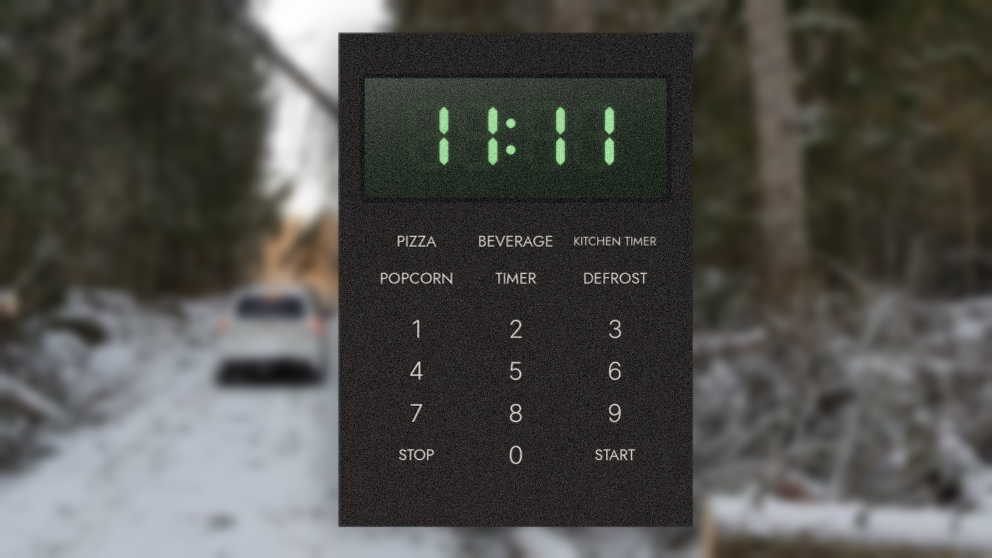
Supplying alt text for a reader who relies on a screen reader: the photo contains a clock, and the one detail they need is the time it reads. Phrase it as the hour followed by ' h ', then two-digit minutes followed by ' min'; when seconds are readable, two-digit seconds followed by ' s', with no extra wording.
11 h 11 min
